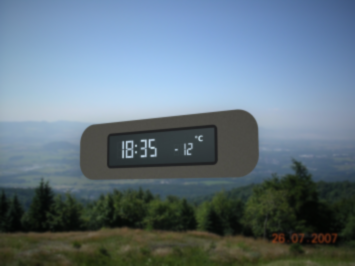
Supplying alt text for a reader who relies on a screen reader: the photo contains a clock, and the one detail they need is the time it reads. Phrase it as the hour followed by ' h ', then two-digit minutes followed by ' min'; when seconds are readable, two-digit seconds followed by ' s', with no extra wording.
18 h 35 min
